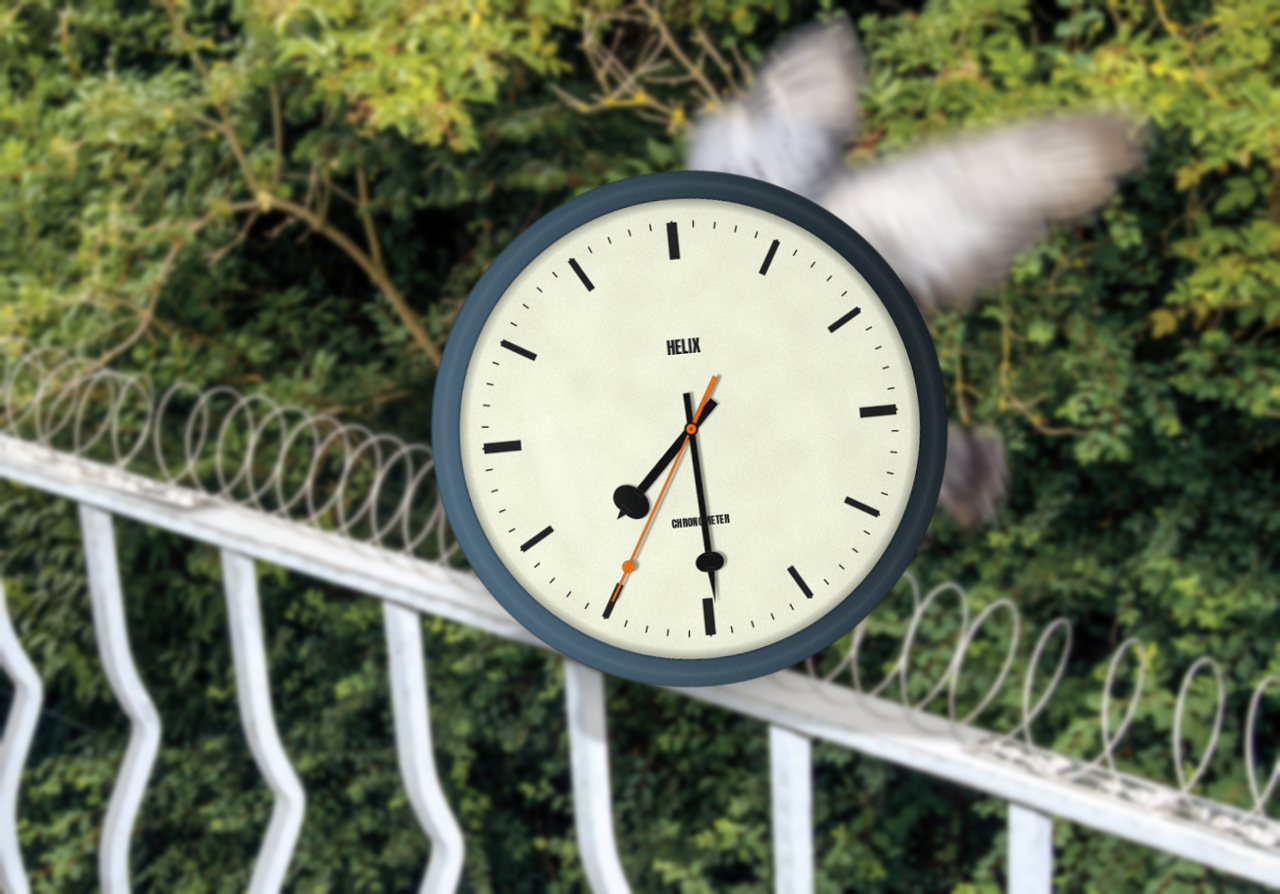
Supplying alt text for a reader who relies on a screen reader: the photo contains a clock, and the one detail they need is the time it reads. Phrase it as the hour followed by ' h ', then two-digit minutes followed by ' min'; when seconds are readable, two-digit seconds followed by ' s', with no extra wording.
7 h 29 min 35 s
